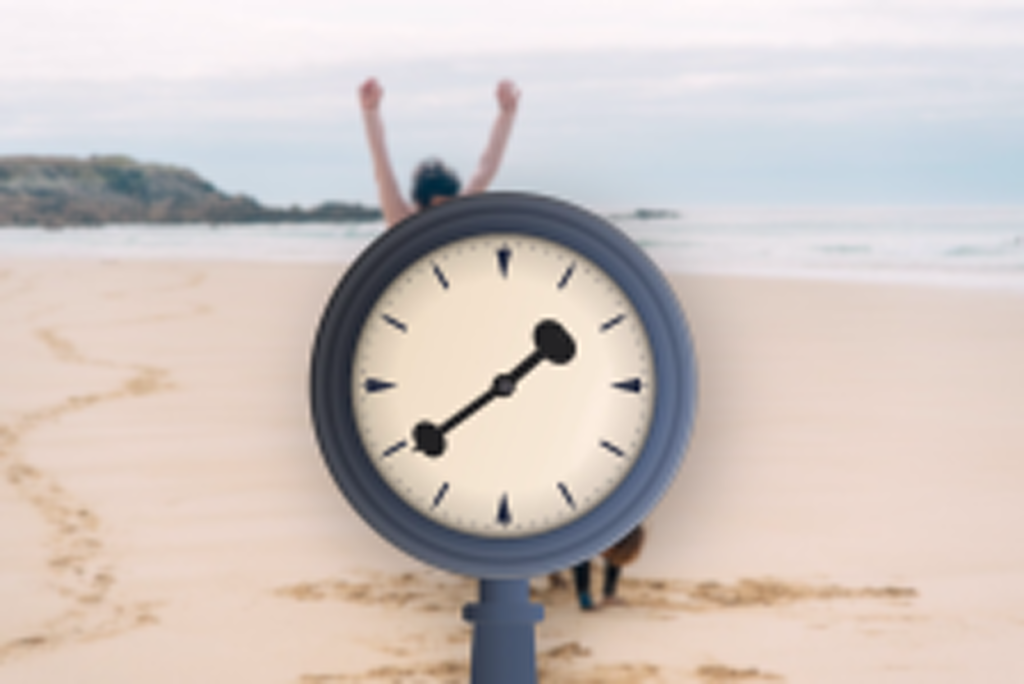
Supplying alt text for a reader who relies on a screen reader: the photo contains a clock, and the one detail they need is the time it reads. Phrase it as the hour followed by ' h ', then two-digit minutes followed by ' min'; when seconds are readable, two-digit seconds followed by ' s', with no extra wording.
1 h 39 min
